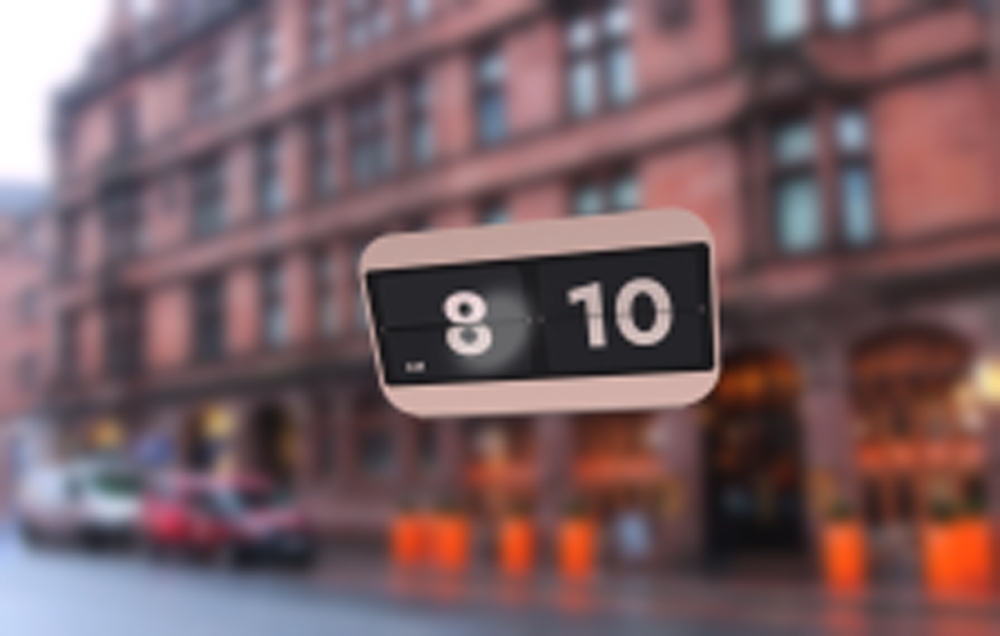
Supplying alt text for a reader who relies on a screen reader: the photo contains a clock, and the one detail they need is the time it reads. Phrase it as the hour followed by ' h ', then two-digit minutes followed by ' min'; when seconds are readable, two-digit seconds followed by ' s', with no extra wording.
8 h 10 min
